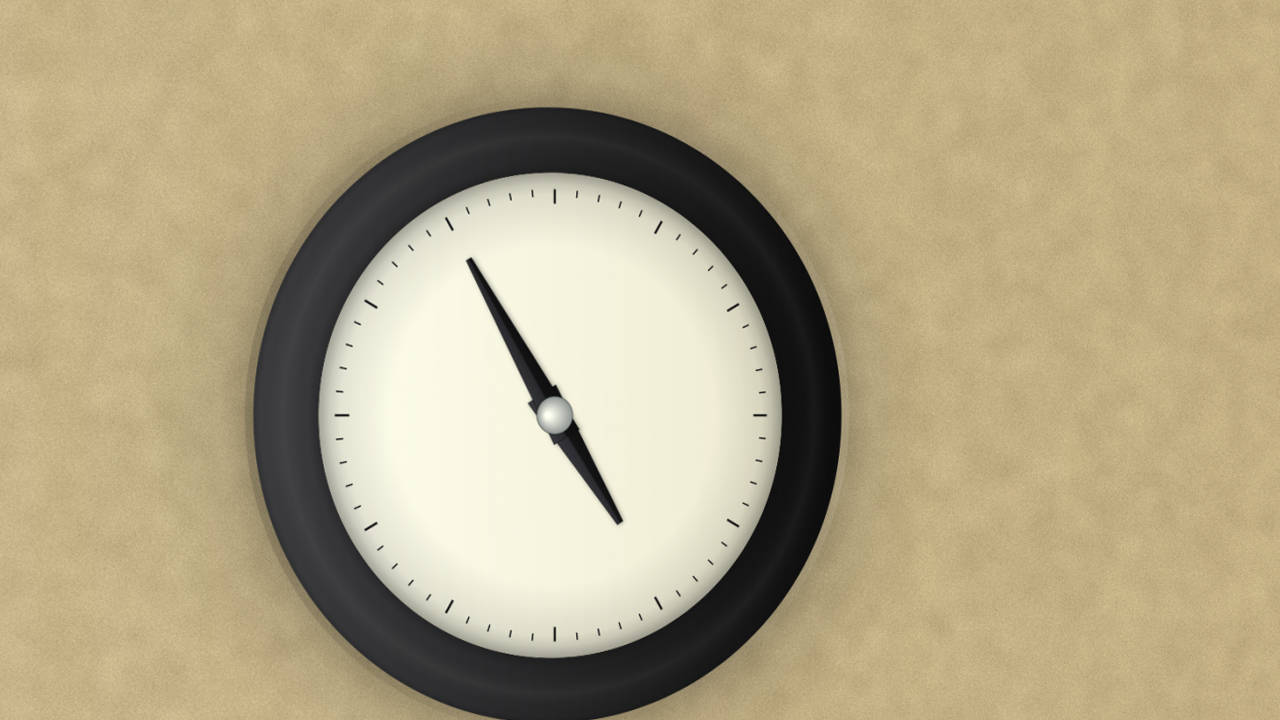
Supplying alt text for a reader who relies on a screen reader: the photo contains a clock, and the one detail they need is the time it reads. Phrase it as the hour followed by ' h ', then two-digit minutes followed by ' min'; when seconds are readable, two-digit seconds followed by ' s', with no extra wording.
4 h 55 min
